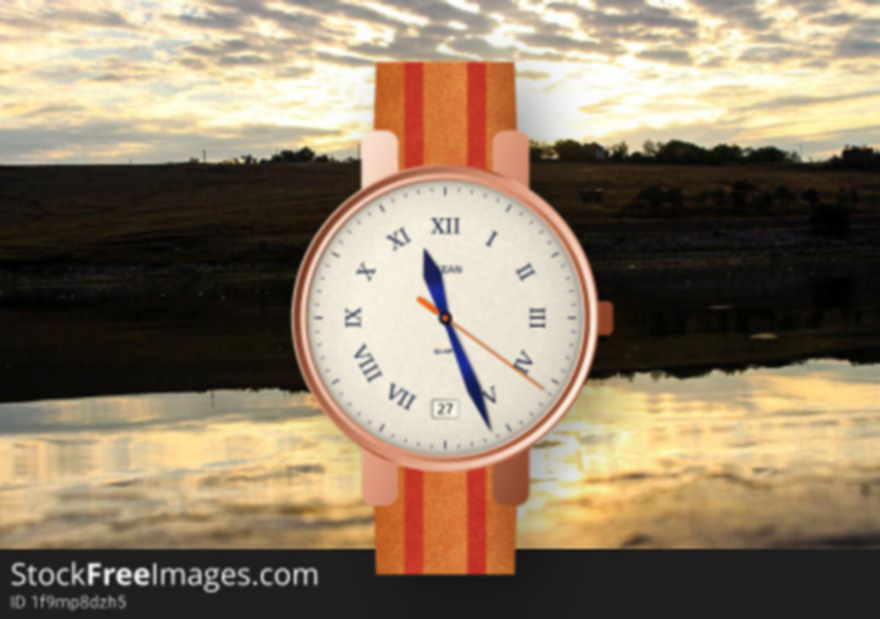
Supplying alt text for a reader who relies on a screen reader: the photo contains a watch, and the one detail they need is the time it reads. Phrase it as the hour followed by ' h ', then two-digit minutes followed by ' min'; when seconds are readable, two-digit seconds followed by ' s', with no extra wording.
11 h 26 min 21 s
